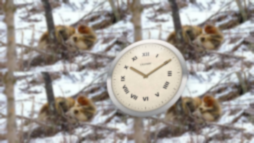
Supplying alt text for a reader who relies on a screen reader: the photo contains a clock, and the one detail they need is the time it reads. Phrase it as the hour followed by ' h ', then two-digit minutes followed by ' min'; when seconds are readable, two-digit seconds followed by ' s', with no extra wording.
10 h 10 min
